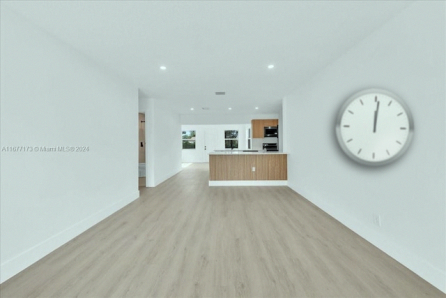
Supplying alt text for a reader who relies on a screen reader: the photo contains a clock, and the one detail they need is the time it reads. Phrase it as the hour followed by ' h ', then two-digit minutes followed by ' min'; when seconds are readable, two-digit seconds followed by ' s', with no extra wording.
12 h 01 min
